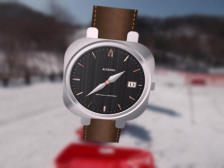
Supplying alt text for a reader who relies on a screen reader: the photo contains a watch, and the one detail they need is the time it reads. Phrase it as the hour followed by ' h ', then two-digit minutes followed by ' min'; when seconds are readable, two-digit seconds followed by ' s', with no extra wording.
1 h 38 min
